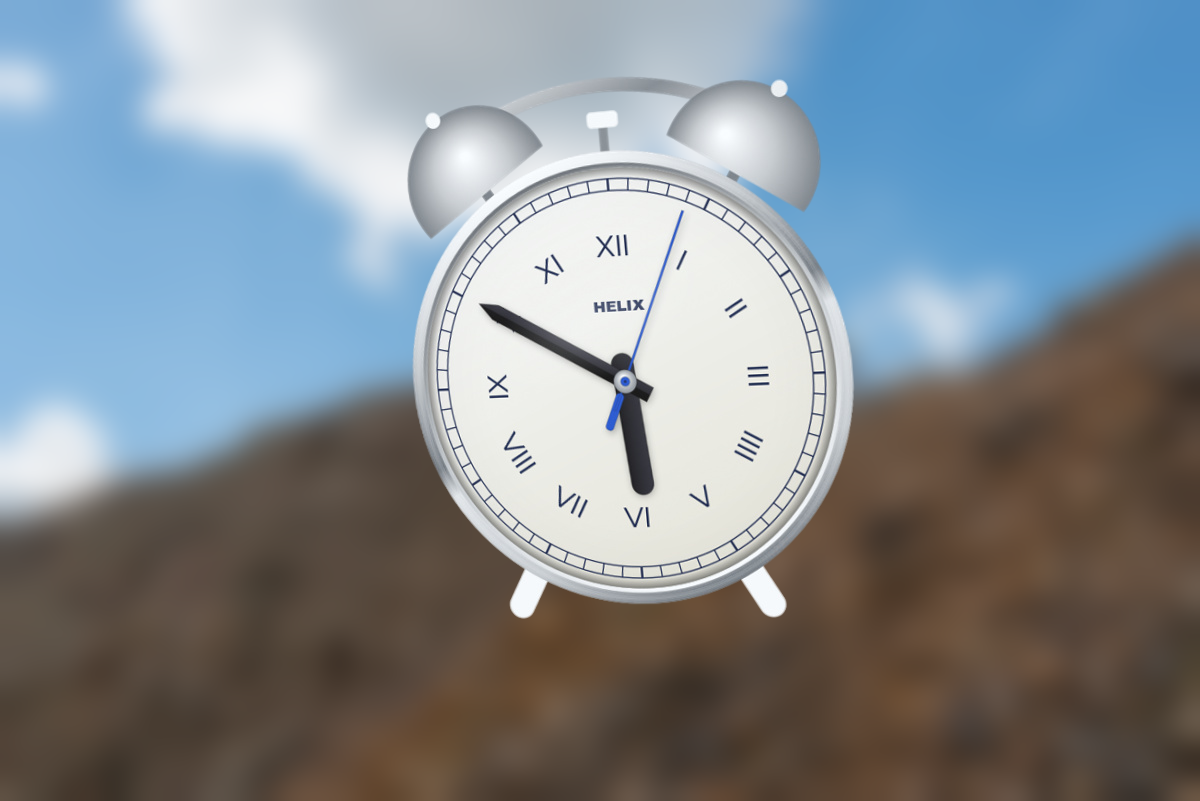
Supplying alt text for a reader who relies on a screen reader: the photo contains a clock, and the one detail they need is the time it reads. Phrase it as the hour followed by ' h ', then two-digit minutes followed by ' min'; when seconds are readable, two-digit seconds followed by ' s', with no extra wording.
5 h 50 min 04 s
